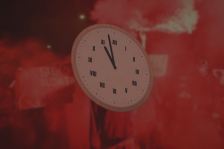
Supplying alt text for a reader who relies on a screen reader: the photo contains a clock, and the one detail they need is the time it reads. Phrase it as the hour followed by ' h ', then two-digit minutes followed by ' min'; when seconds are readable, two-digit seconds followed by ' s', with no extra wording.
10 h 58 min
